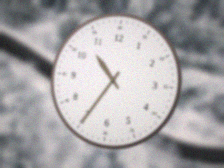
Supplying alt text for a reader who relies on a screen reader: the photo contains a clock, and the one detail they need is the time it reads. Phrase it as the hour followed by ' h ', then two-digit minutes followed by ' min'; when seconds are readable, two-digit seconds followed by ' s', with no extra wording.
10 h 35 min
